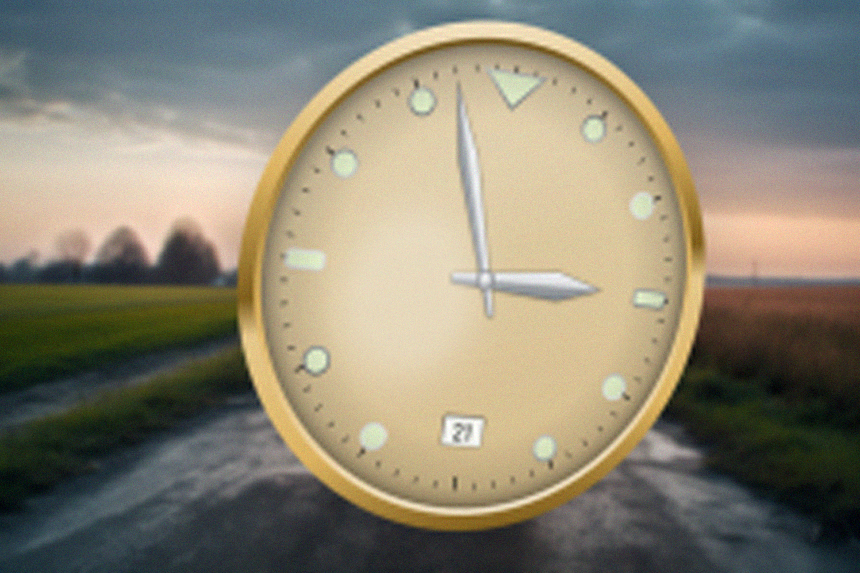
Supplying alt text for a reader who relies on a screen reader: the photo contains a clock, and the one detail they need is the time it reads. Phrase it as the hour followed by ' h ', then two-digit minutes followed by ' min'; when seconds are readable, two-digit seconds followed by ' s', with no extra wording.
2 h 57 min
